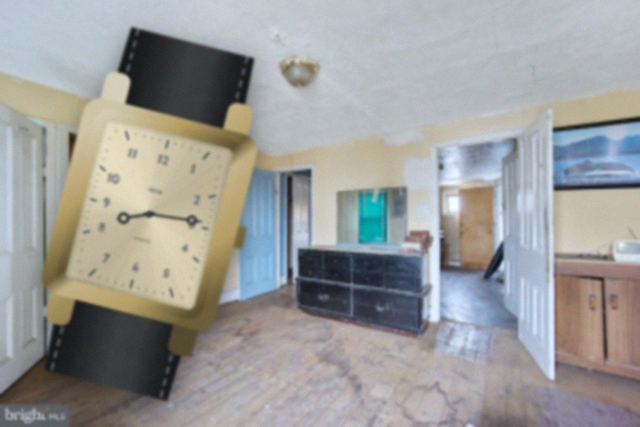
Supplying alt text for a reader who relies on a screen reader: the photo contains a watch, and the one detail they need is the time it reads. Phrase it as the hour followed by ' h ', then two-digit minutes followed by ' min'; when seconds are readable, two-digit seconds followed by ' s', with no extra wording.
8 h 14 min
